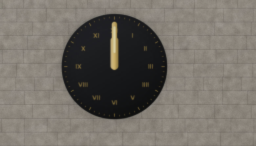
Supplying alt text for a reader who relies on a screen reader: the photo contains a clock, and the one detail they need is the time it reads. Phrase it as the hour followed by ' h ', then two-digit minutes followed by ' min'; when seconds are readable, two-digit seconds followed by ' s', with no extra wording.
12 h 00 min
